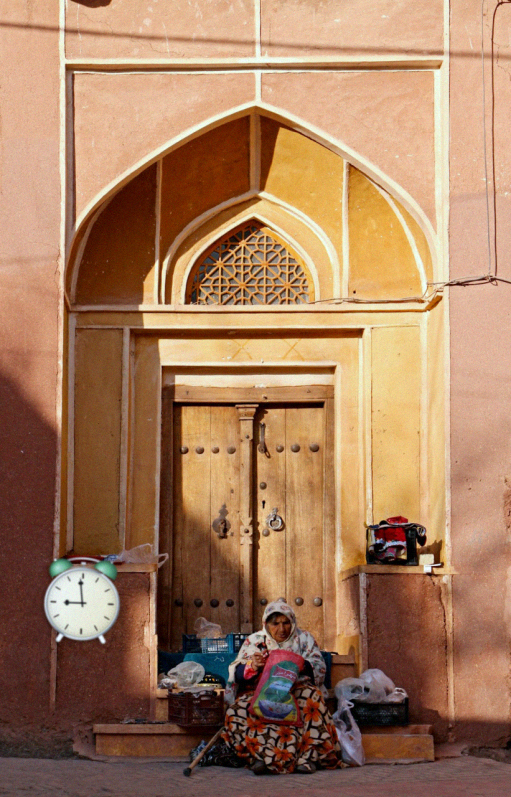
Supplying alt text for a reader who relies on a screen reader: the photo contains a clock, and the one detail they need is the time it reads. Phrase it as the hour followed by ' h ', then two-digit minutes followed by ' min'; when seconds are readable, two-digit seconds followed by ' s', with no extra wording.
8 h 59 min
